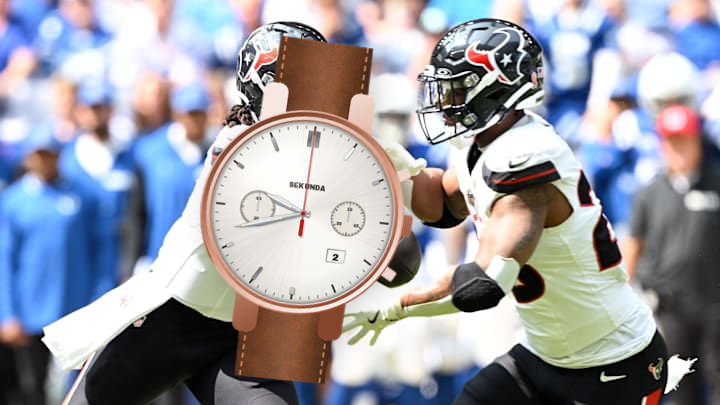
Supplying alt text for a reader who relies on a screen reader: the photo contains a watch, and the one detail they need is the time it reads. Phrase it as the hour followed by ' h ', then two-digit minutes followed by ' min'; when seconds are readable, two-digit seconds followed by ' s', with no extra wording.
9 h 42 min
